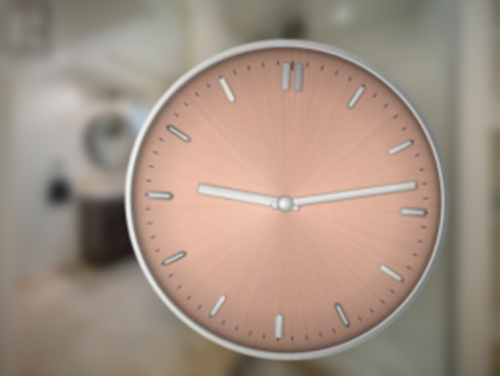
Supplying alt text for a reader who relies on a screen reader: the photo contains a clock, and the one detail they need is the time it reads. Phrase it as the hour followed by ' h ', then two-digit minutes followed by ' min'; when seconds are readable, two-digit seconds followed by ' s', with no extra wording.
9 h 13 min
